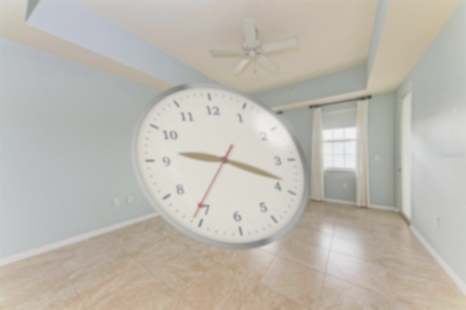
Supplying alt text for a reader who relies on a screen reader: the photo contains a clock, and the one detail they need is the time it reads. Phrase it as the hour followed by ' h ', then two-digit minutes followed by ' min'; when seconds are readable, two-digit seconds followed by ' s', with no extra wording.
9 h 18 min 36 s
